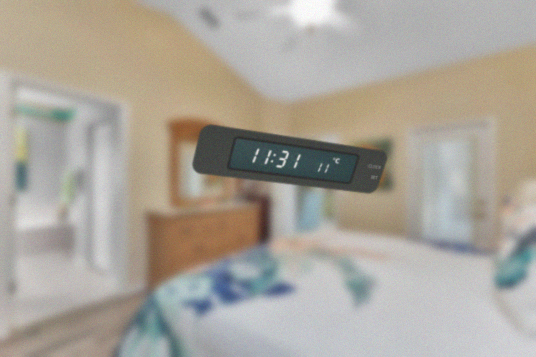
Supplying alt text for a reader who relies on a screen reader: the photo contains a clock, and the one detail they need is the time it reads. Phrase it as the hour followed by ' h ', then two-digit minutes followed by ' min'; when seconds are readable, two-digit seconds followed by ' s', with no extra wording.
11 h 31 min
